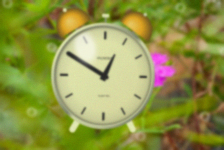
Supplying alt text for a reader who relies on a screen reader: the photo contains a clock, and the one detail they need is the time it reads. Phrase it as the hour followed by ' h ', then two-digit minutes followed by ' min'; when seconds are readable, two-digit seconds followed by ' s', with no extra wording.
12 h 50 min
